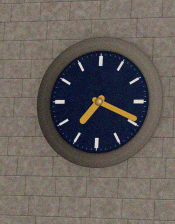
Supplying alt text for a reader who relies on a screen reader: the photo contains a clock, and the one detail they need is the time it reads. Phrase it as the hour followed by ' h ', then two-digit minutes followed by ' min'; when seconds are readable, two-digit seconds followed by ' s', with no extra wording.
7 h 19 min
